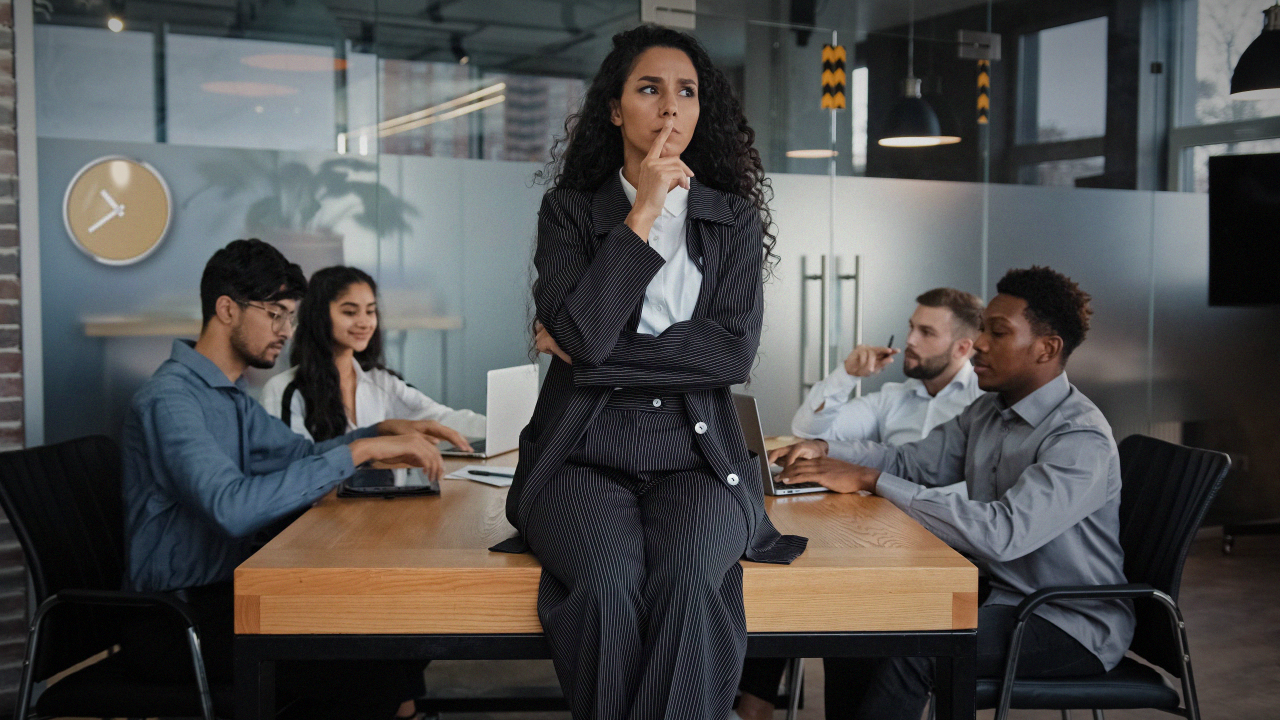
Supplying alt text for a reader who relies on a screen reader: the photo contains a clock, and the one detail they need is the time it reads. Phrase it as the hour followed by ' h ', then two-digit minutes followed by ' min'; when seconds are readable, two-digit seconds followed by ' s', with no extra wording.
10 h 39 min
